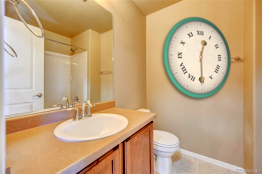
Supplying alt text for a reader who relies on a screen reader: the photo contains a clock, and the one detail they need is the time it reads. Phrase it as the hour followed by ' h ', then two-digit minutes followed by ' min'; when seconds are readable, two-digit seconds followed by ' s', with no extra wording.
12 h 30 min
